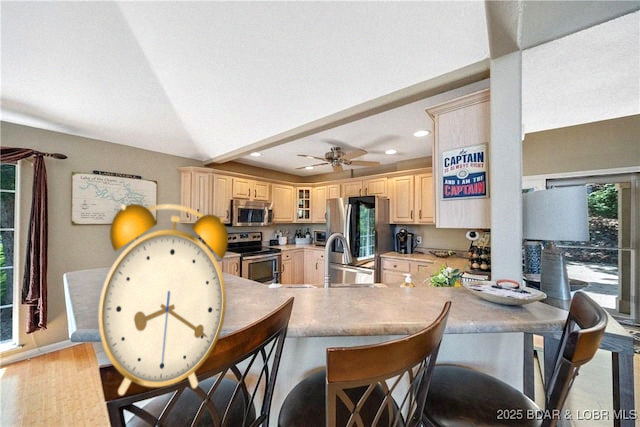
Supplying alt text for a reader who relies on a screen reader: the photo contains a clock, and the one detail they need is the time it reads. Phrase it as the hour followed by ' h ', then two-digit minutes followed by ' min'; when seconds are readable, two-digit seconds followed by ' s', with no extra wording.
8 h 19 min 30 s
